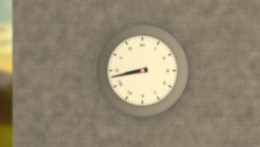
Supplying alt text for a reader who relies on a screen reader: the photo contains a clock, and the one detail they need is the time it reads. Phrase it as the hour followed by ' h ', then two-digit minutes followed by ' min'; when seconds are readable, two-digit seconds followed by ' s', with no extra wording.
8 h 43 min
